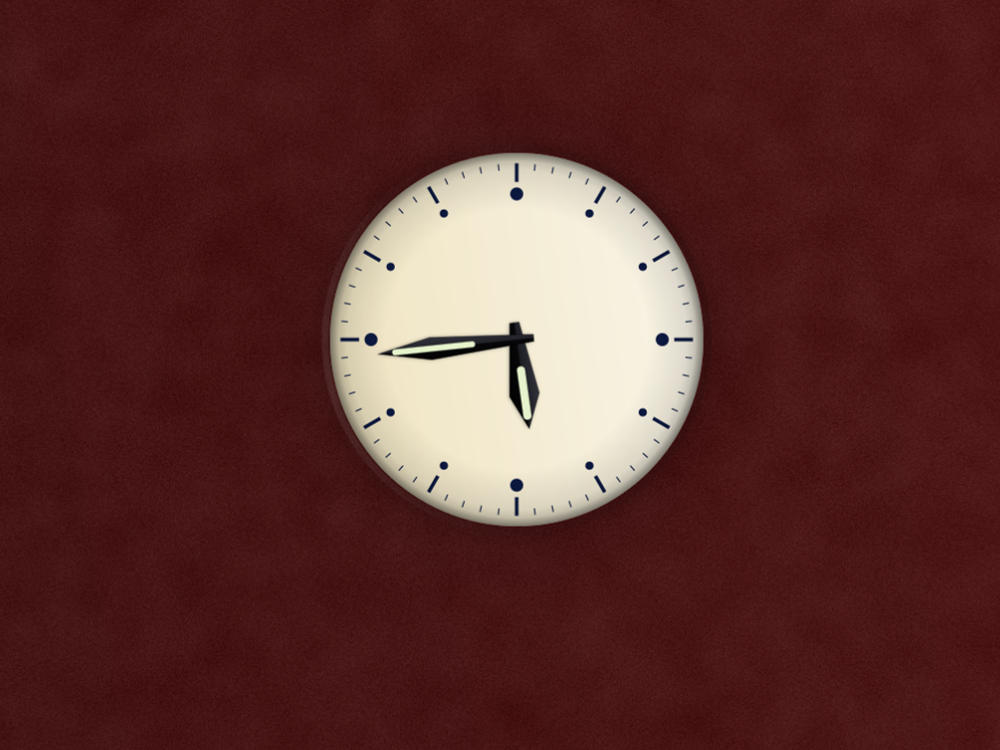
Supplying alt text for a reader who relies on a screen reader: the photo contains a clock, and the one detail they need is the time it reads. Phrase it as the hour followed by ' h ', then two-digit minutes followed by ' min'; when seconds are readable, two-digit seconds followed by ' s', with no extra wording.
5 h 44 min
